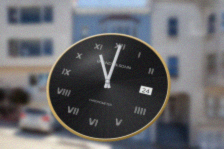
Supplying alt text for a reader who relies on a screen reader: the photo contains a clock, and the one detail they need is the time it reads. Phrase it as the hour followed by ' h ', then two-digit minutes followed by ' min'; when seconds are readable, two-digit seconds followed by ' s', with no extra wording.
11 h 00 min
